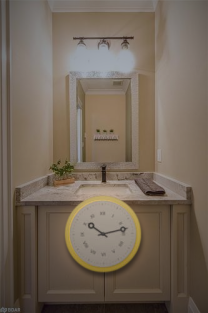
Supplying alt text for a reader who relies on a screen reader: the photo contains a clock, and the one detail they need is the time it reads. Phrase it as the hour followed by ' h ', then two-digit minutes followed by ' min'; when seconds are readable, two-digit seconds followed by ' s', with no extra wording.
10 h 13 min
